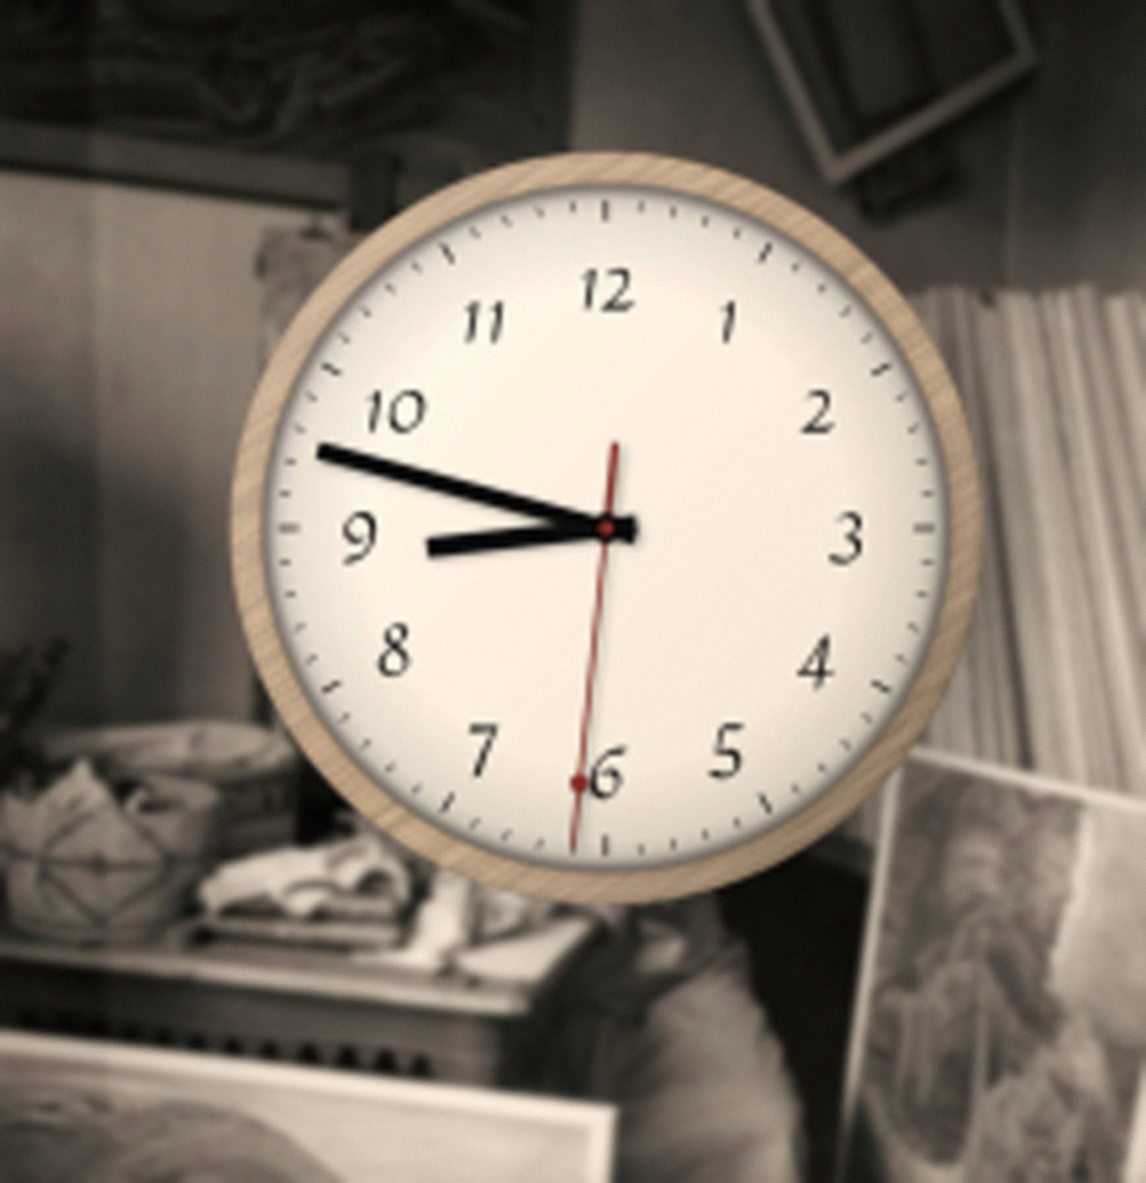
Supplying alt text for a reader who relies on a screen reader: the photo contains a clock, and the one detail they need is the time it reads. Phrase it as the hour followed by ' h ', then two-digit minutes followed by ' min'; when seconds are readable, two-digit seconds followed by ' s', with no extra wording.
8 h 47 min 31 s
